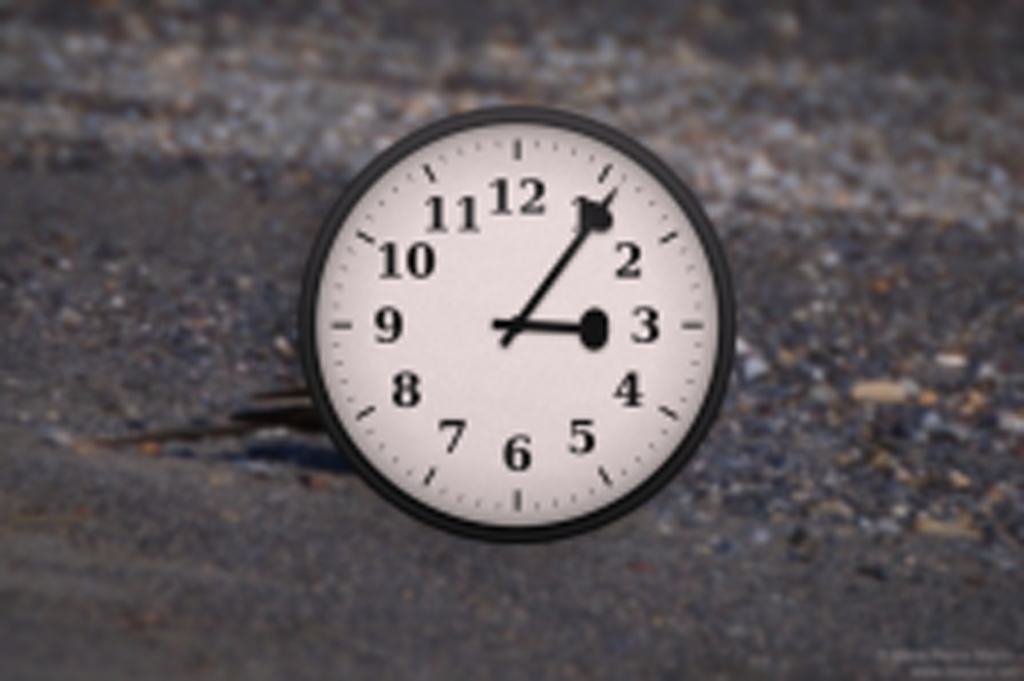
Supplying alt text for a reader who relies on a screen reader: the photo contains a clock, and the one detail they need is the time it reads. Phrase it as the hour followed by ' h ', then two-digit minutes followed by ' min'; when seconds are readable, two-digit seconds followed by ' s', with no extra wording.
3 h 06 min
